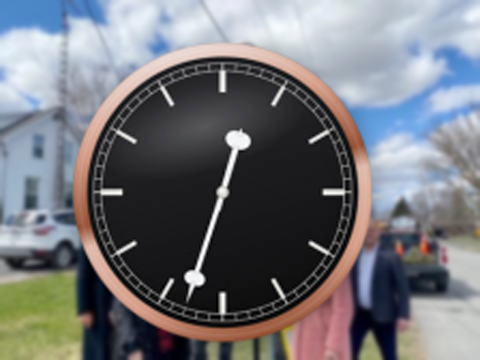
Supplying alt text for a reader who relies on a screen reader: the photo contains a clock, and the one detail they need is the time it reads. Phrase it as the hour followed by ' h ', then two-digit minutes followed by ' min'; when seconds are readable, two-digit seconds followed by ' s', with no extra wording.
12 h 33 min
